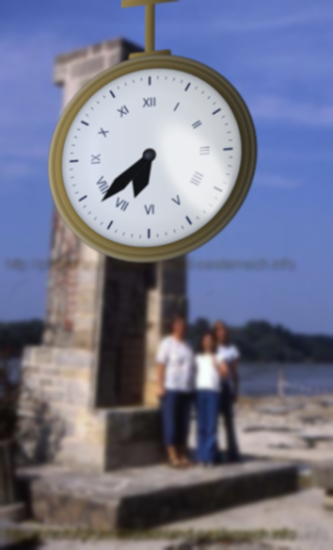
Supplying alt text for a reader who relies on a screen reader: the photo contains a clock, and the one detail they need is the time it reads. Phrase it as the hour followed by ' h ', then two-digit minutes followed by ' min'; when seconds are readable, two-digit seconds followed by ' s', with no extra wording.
6 h 38 min
